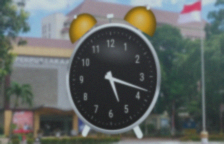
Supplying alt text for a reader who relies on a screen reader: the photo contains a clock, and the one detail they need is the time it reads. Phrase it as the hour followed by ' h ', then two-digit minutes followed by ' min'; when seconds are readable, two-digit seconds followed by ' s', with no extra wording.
5 h 18 min
